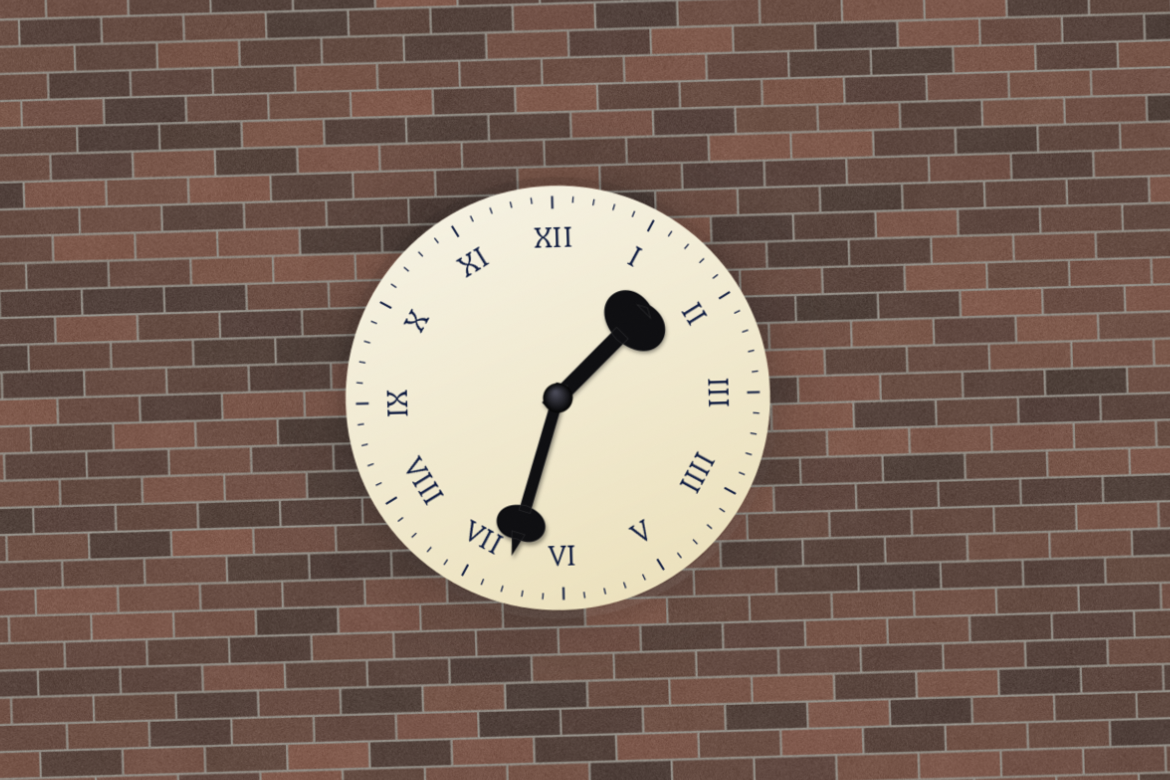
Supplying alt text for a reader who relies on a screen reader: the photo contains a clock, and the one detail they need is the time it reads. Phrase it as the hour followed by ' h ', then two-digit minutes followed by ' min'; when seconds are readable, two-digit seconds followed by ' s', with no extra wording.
1 h 33 min
